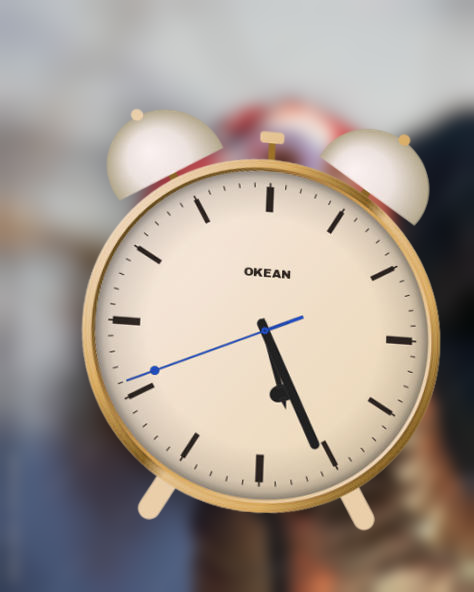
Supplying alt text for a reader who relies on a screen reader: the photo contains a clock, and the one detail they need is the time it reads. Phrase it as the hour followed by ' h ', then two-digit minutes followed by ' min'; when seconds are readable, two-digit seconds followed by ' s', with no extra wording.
5 h 25 min 41 s
